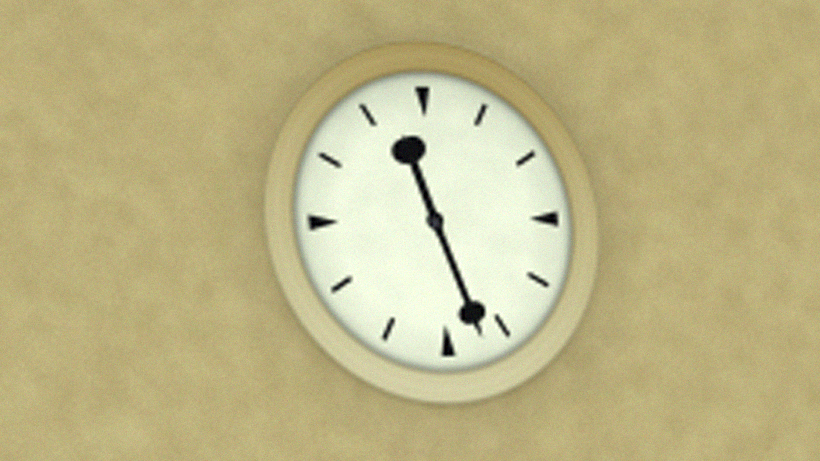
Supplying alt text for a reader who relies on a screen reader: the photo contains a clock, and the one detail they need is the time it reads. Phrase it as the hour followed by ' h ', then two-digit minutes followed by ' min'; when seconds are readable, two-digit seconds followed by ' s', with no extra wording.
11 h 27 min
